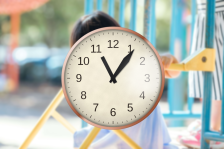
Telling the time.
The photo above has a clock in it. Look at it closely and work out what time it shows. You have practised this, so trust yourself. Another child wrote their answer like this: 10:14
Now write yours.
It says 11:06
